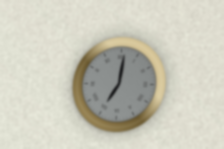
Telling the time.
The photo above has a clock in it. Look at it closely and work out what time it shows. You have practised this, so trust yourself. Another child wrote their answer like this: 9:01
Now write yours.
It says 7:01
